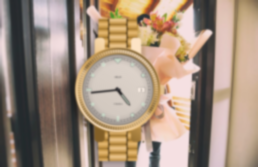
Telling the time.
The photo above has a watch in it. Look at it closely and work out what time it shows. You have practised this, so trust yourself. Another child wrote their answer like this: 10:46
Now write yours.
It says 4:44
